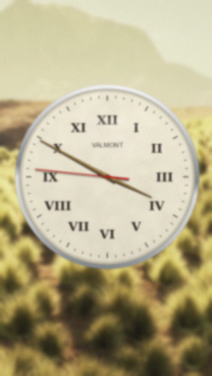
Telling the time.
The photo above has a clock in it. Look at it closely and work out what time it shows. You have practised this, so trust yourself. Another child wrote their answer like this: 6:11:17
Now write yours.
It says 3:49:46
